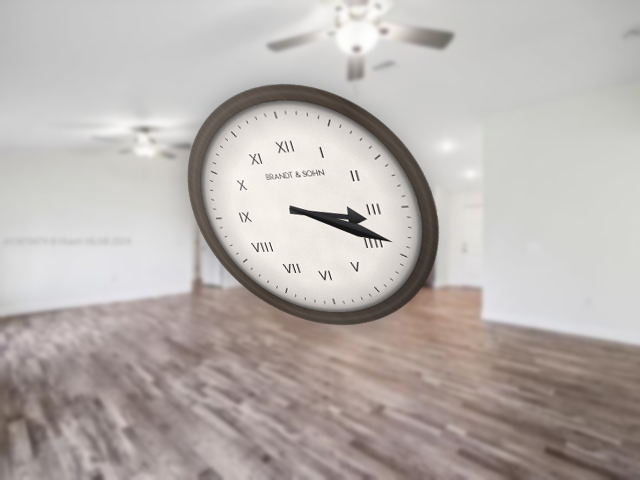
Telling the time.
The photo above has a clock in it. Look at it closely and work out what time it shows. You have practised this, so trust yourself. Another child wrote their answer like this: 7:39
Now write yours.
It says 3:19
